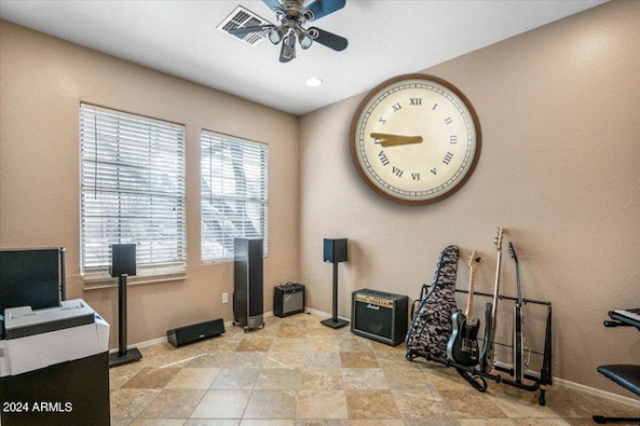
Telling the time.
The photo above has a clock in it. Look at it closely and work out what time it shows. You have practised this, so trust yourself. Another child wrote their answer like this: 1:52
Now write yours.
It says 8:46
